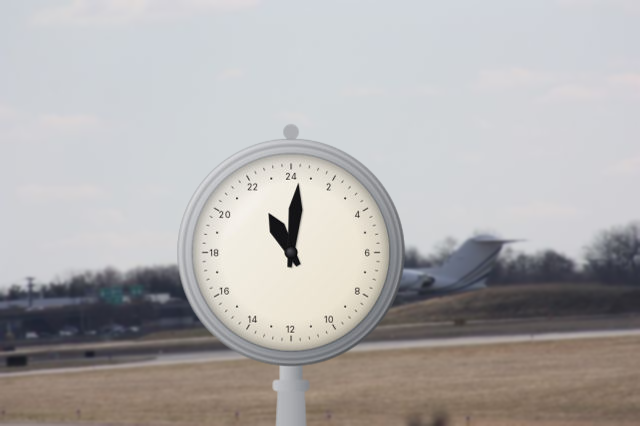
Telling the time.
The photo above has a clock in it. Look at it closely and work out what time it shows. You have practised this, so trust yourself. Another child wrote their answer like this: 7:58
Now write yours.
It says 22:01
